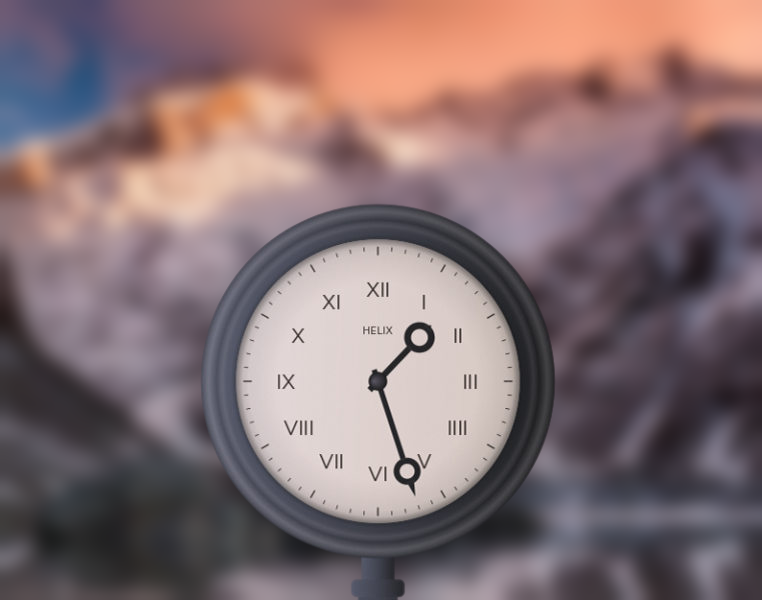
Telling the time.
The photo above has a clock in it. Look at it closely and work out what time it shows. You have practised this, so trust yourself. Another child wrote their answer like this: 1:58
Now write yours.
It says 1:27
